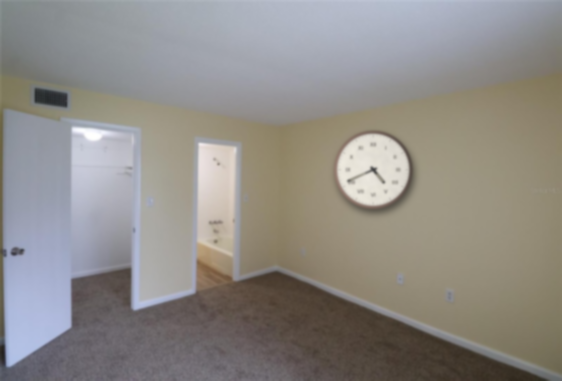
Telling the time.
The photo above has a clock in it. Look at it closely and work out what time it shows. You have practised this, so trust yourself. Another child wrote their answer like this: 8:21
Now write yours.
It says 4:41
